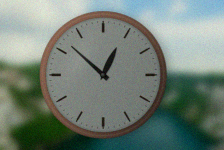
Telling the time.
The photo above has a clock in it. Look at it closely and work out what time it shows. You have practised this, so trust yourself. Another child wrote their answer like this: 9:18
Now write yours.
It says 12:52
